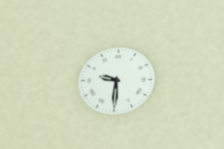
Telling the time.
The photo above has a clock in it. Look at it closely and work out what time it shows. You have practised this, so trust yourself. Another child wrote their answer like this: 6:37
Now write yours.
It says 9:30
